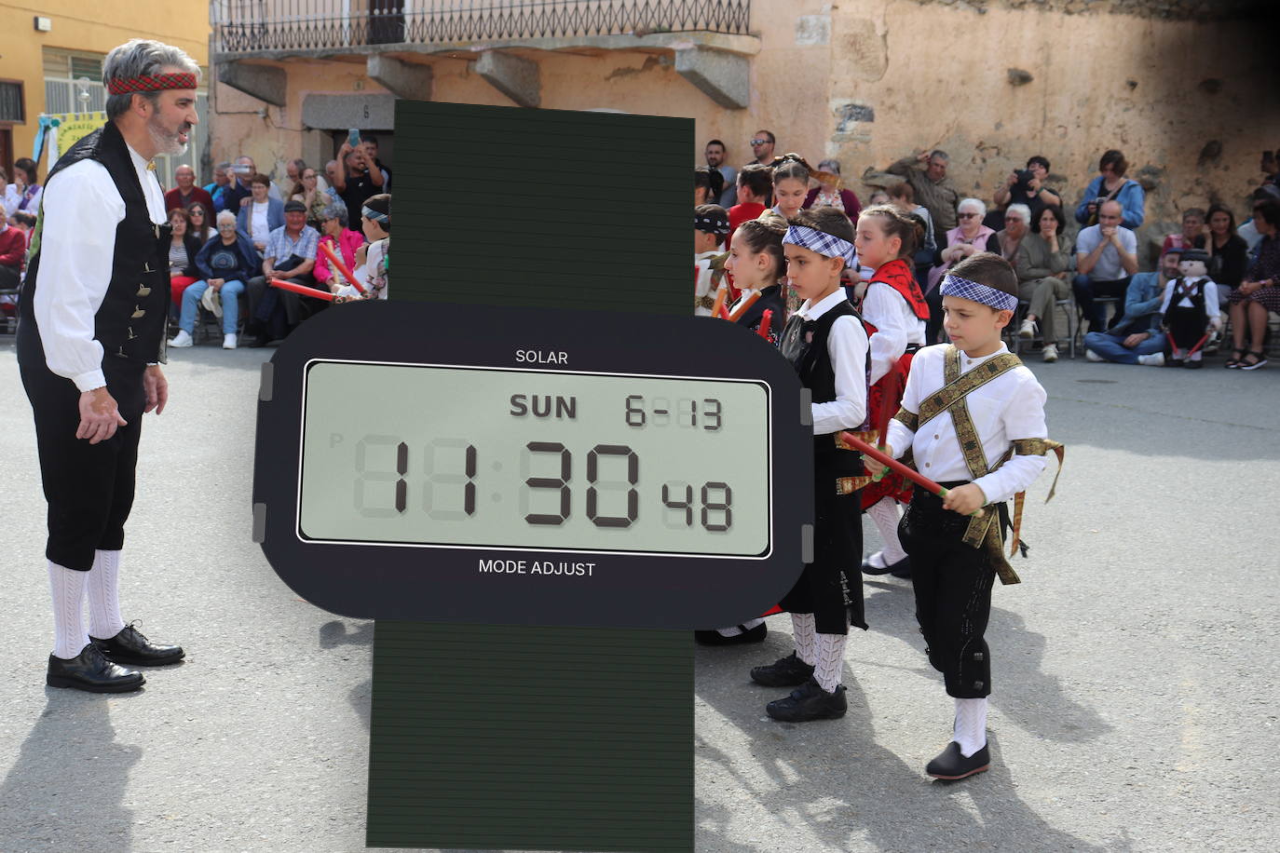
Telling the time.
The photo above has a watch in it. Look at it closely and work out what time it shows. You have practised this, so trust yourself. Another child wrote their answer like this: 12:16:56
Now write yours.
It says 11:30:48
